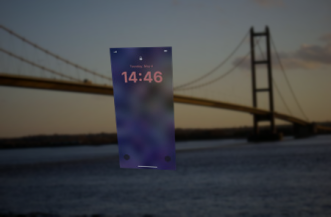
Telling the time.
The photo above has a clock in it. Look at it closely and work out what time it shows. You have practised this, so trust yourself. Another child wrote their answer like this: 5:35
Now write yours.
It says 14:46
